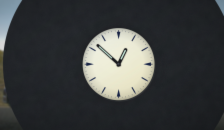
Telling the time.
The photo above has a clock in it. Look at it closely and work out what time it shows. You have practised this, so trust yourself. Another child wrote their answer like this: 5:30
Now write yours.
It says 12:52
